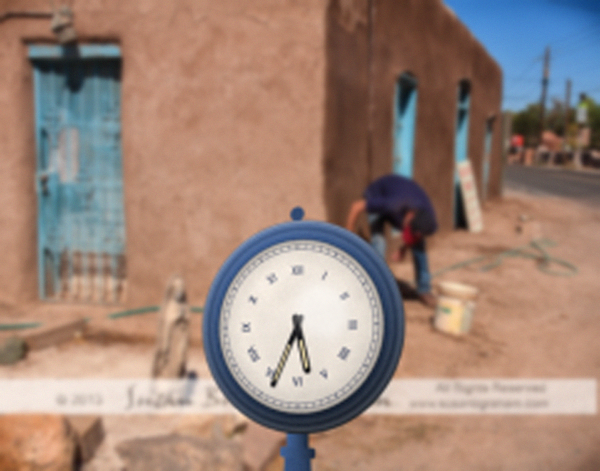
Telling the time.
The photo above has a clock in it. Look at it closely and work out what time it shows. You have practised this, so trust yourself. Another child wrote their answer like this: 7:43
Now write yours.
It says 5:34
